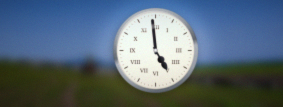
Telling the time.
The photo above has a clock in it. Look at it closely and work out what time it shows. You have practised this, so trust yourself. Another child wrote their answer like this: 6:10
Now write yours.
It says 4:59
